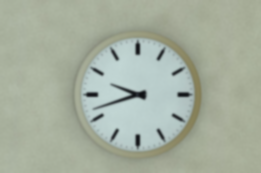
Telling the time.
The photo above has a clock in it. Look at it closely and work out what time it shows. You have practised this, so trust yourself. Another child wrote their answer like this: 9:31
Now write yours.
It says 9:42
